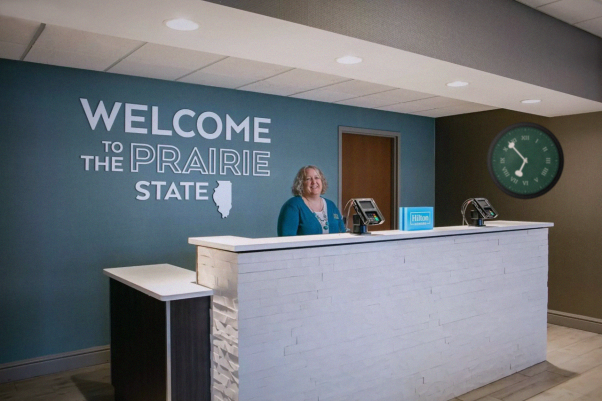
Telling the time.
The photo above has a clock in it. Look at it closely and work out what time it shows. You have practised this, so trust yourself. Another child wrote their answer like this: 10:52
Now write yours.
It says 6:53
